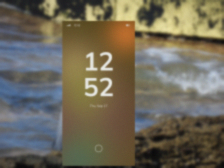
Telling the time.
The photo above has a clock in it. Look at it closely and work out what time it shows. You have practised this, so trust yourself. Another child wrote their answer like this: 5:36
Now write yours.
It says 12:52
